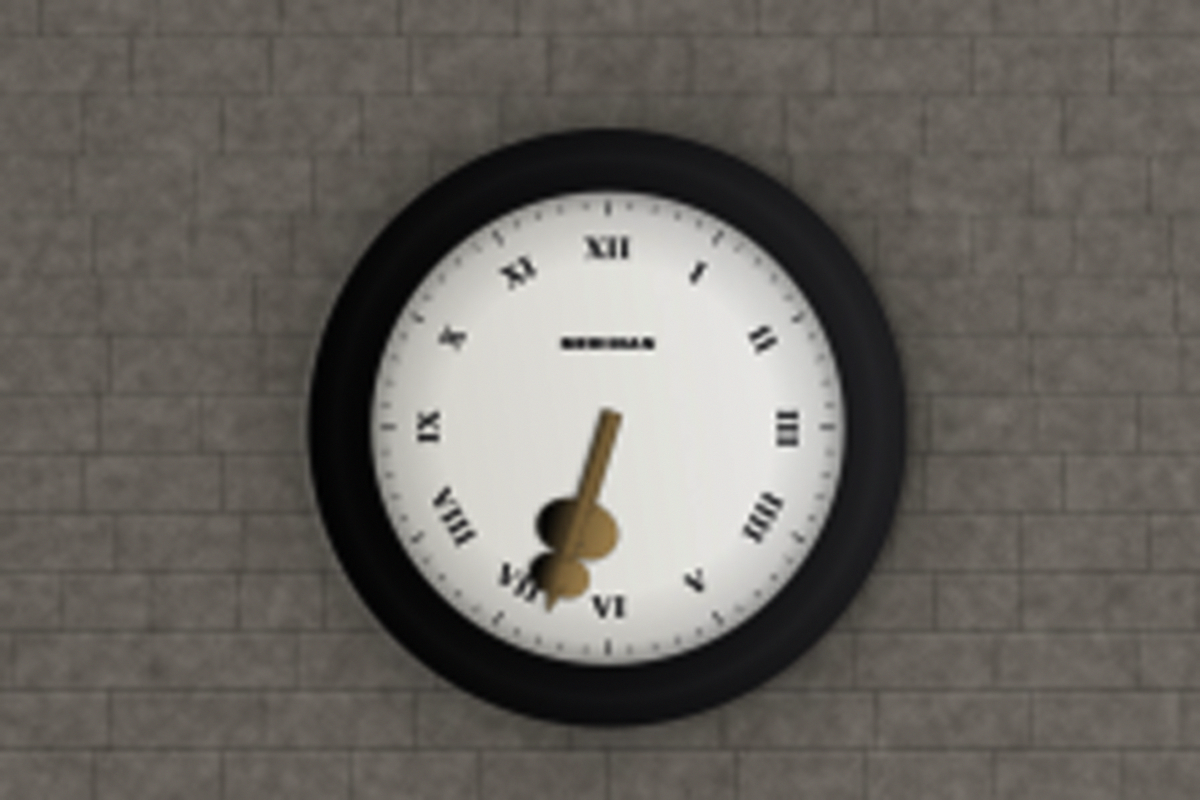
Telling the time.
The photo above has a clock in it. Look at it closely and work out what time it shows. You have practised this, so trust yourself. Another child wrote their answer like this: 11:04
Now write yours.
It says 6:33
